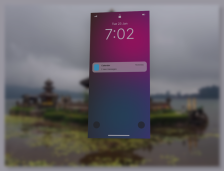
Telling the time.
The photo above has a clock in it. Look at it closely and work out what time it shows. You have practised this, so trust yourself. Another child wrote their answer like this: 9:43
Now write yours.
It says 7:02
